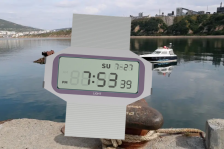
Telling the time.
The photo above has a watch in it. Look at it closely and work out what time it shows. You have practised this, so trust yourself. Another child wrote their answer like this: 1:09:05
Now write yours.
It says 7:53:39
